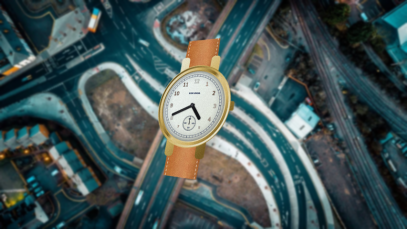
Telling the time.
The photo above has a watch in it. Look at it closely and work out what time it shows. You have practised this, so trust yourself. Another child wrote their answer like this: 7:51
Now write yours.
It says 4:41
